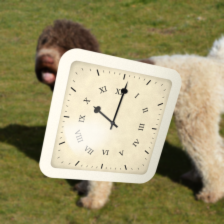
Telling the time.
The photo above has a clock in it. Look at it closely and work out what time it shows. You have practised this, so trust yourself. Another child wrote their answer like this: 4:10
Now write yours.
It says 10:01
